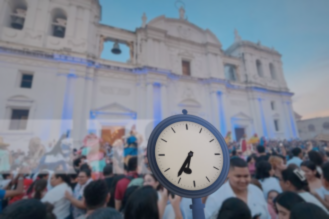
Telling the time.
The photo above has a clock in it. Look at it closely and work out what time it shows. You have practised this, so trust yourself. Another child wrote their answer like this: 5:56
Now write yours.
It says 6:36
